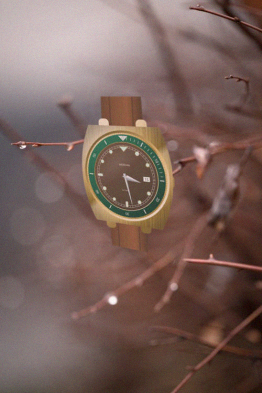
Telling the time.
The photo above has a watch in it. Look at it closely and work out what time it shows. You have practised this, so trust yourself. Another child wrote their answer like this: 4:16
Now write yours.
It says 3:28
